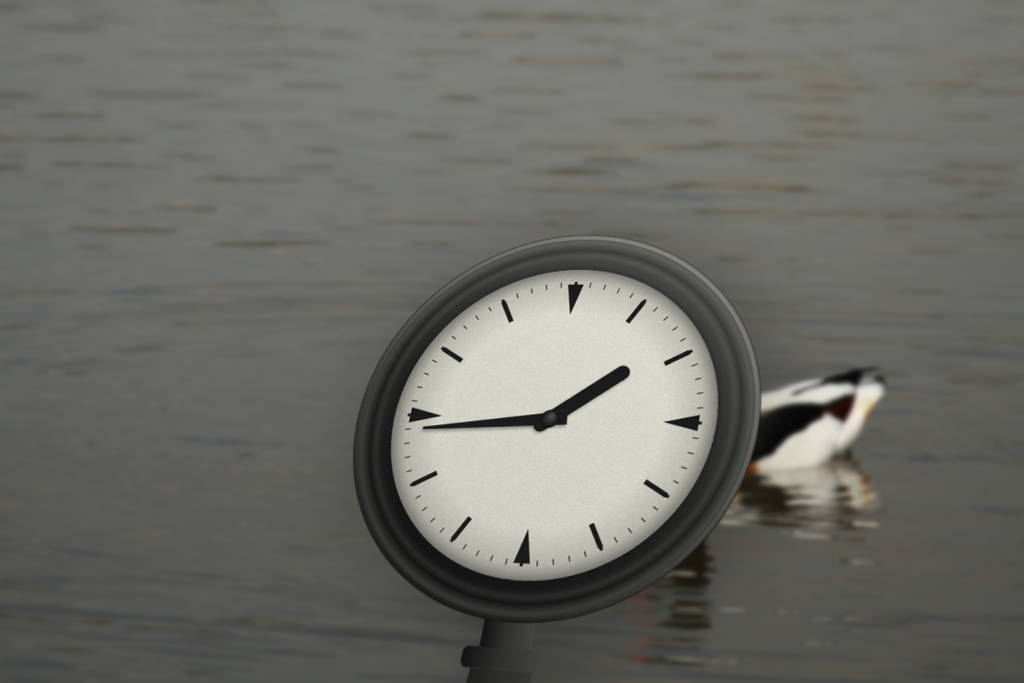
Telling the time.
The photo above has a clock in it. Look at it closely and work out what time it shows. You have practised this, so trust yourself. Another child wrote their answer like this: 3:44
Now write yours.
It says 1:44
